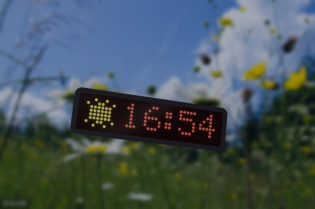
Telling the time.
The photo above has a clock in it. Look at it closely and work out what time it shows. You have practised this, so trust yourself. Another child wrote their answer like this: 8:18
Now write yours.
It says 16:54
